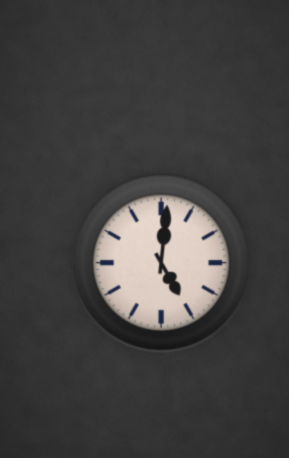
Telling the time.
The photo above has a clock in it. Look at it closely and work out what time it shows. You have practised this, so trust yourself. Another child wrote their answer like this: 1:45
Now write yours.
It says 5:01
